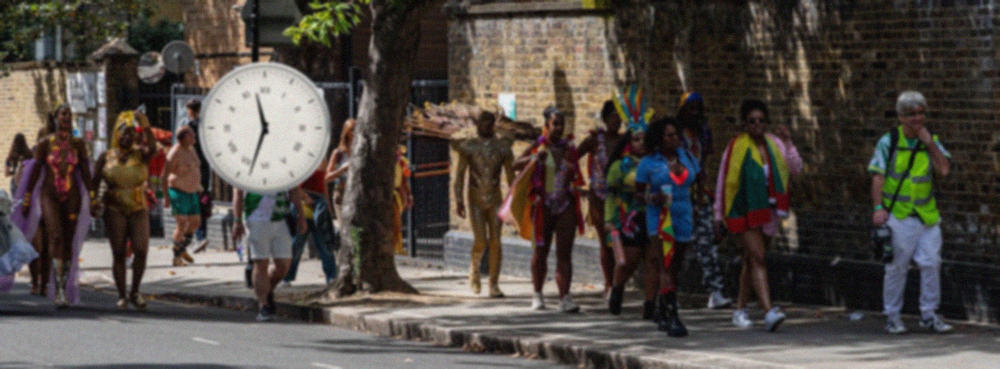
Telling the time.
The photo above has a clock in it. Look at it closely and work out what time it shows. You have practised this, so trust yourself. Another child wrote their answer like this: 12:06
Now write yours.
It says 11:33
